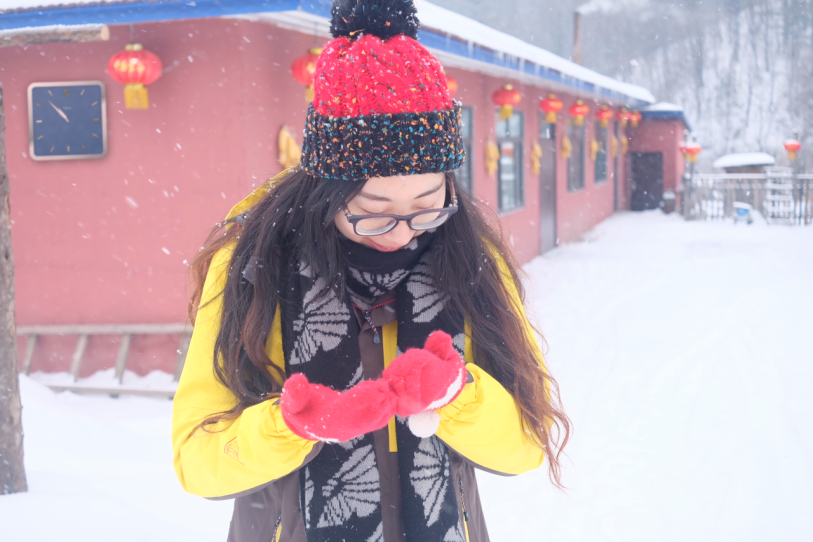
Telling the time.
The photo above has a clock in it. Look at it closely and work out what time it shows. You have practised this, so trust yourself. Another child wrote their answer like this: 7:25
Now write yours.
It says 10:53
